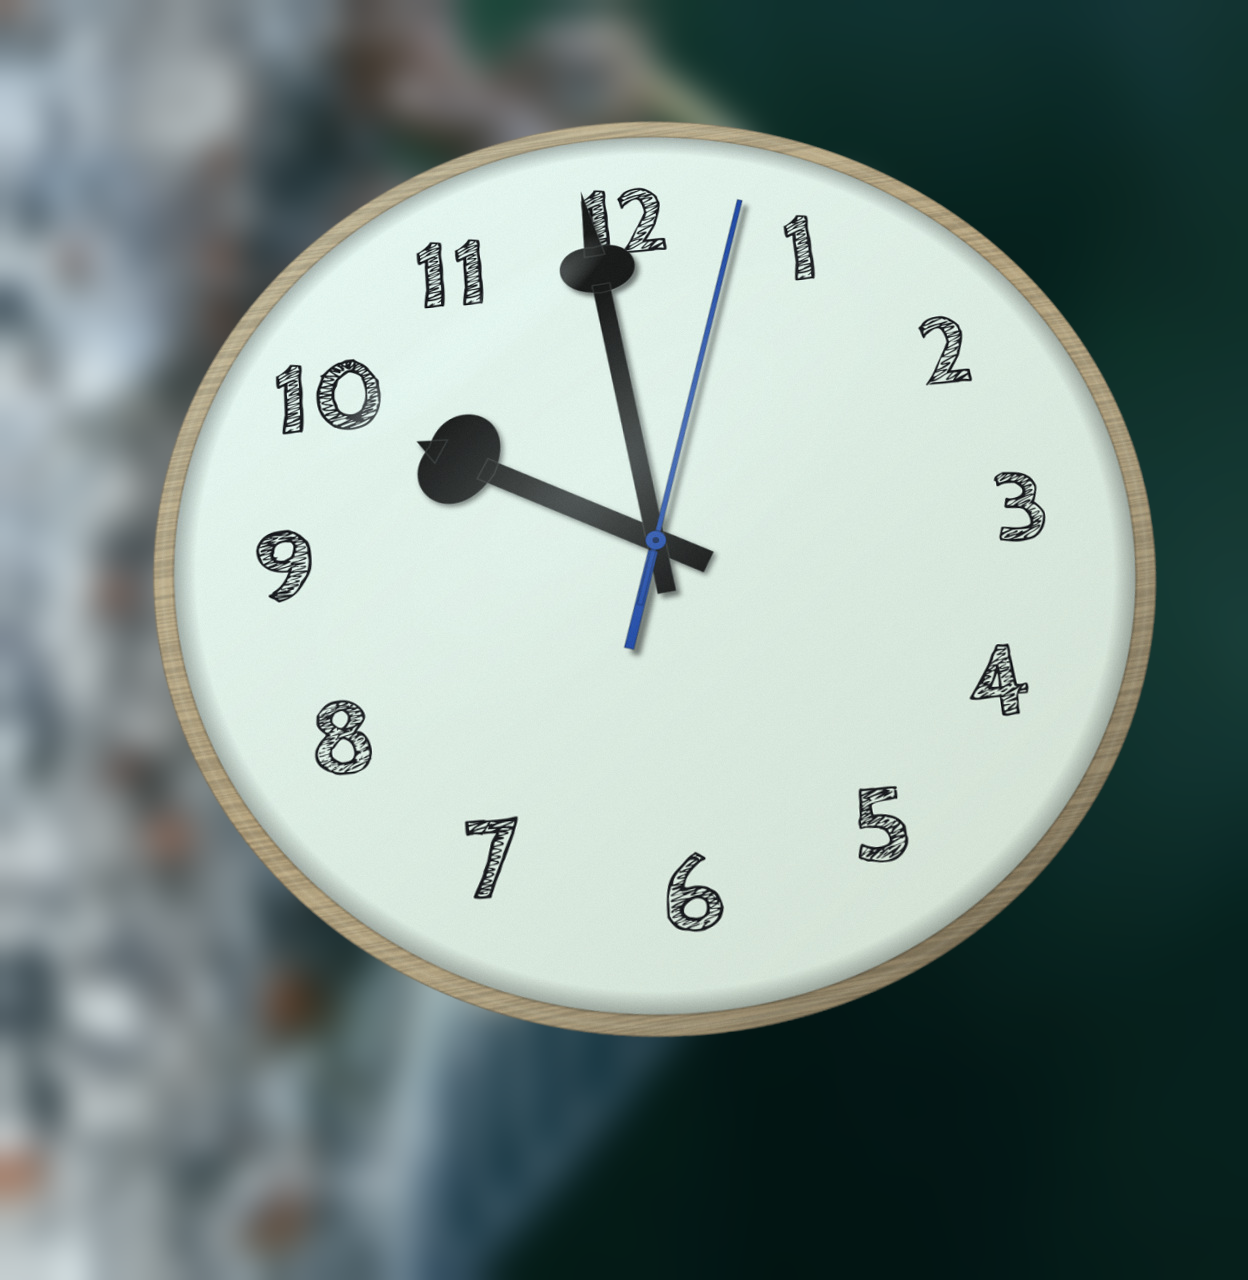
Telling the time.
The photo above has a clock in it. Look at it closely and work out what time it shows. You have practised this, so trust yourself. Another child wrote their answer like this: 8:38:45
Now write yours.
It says 9:59:03
